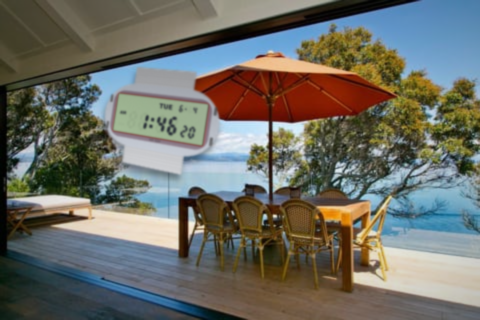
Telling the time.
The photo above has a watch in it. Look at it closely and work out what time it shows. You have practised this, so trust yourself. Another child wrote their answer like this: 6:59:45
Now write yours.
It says 1:46:20
